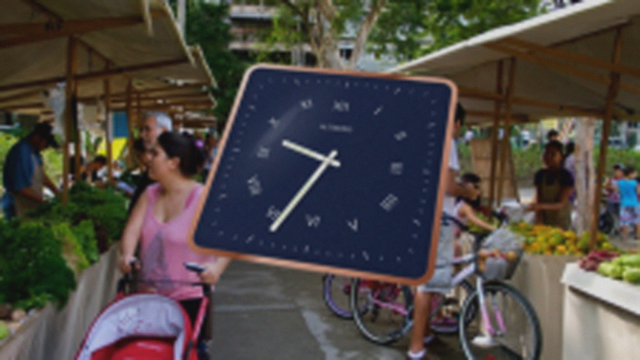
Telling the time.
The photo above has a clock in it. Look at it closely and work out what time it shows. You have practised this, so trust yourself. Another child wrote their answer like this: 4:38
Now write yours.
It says 9:34
